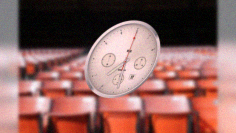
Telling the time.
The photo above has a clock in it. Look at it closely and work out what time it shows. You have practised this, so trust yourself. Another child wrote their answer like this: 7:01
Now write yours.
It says 7:29
